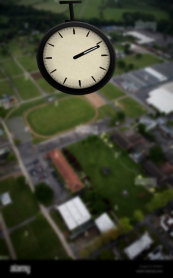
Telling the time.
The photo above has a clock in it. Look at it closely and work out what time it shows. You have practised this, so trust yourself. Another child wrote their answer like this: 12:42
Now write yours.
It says 2:11
